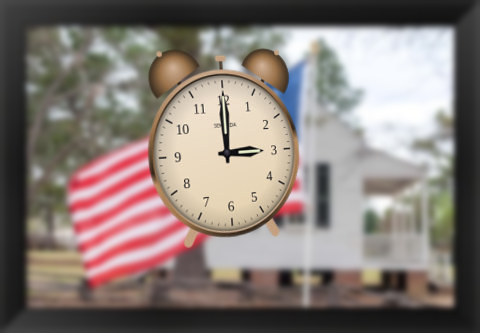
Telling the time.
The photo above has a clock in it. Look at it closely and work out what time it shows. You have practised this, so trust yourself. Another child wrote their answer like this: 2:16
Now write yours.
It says 3:00
